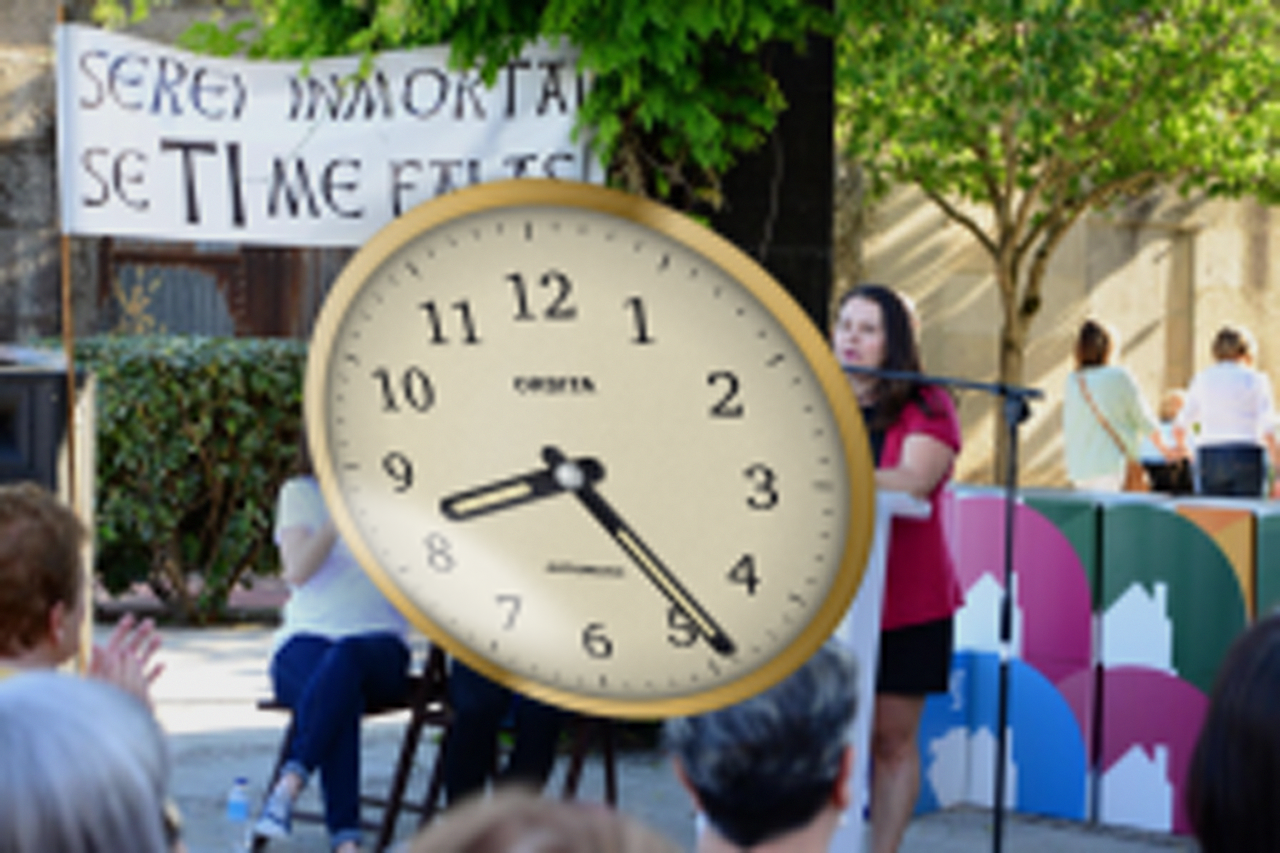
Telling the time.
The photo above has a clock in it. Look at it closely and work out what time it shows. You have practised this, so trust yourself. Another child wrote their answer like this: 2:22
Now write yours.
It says 8:24
